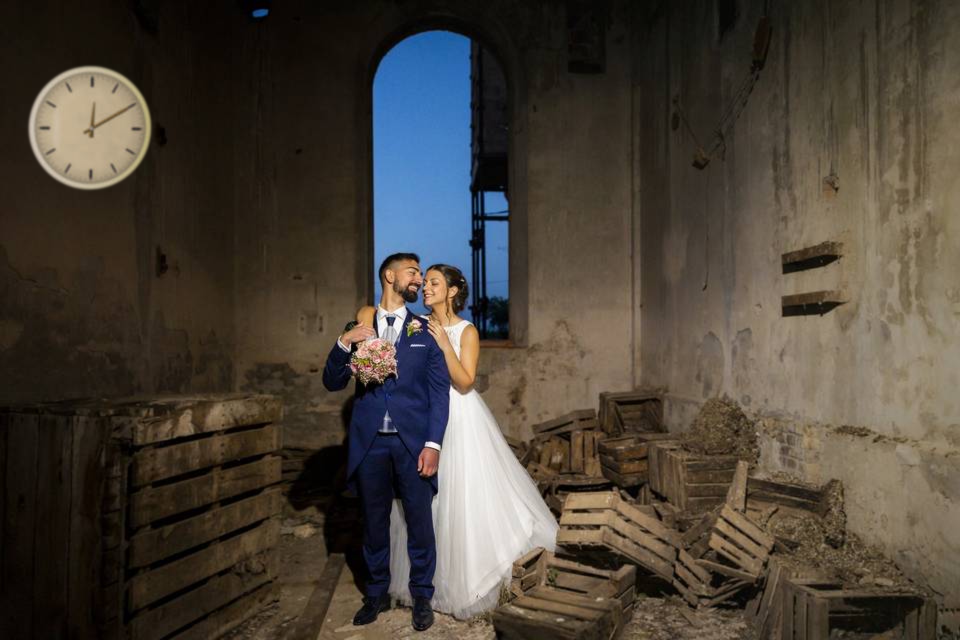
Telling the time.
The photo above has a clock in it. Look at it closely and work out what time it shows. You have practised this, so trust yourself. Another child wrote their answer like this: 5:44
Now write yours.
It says 12:10
